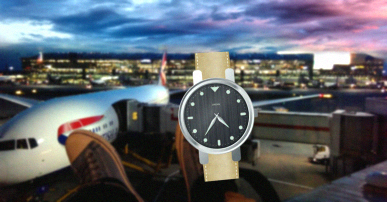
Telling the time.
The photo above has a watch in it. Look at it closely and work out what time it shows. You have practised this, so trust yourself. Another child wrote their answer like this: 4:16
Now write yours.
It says 4:36
